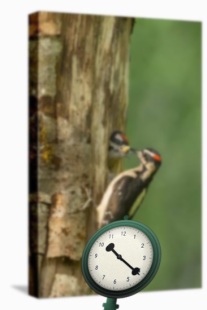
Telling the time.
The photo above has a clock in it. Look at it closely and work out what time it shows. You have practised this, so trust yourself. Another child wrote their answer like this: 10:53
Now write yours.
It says 10:21
